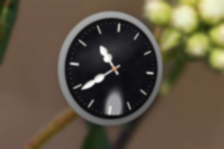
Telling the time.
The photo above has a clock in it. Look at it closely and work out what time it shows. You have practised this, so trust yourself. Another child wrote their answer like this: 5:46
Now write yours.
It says 10:39
